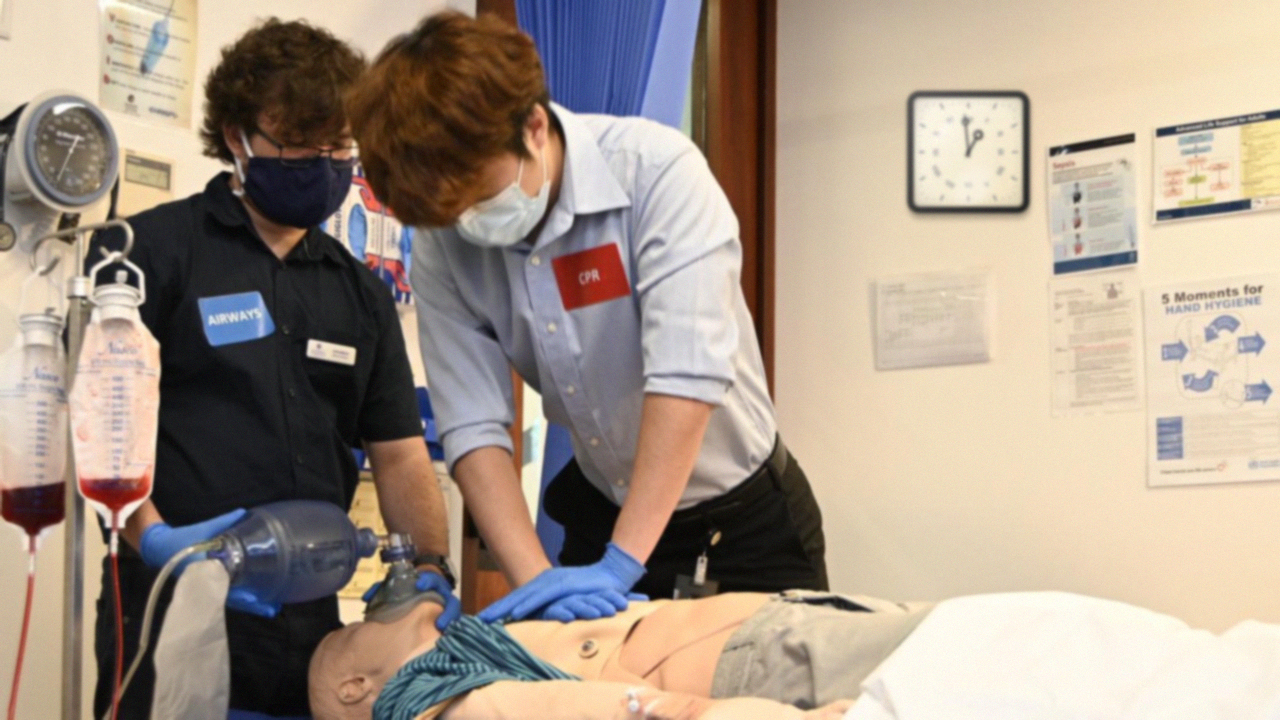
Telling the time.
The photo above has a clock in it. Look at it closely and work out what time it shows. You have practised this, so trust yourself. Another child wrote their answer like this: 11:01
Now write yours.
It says 12:59
